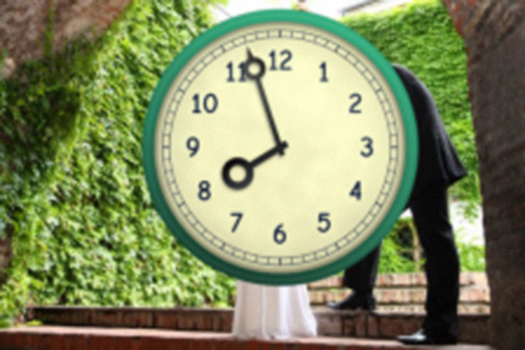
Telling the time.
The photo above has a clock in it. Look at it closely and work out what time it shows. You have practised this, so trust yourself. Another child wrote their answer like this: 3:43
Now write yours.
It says 7:57
